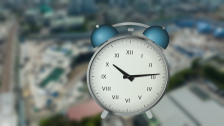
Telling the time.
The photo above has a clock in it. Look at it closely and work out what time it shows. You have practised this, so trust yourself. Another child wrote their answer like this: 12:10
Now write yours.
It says 10:14
